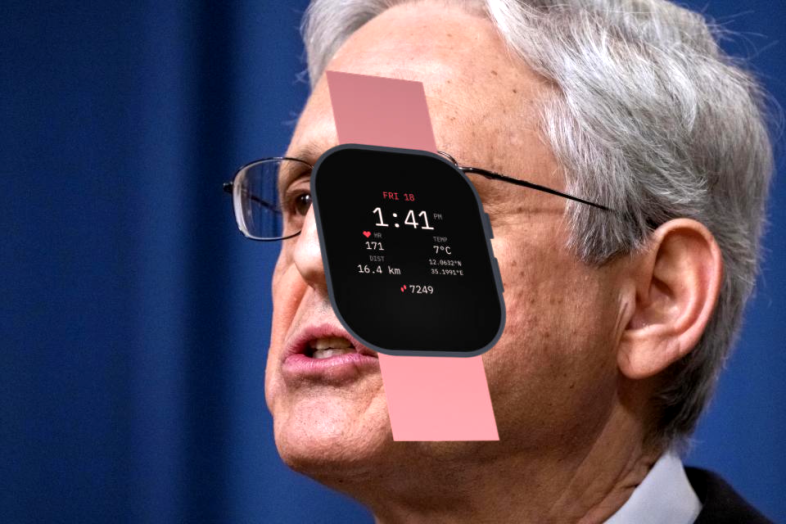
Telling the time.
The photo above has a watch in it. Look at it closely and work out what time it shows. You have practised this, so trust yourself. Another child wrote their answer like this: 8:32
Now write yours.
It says 1:41
